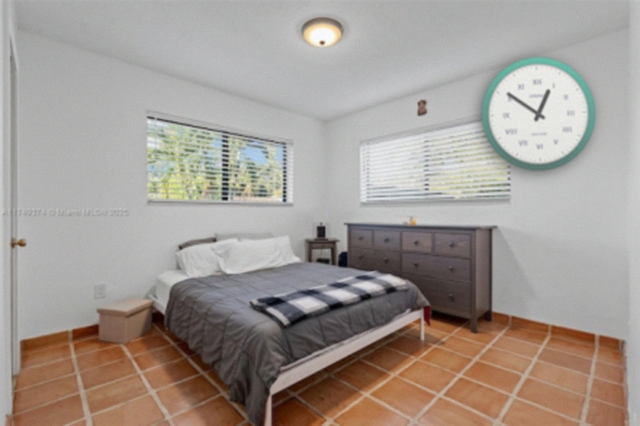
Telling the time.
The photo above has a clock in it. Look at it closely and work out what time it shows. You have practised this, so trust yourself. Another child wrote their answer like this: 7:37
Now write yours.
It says 12:51
